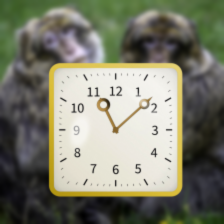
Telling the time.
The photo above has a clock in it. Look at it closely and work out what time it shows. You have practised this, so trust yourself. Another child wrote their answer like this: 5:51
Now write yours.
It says 11:08
